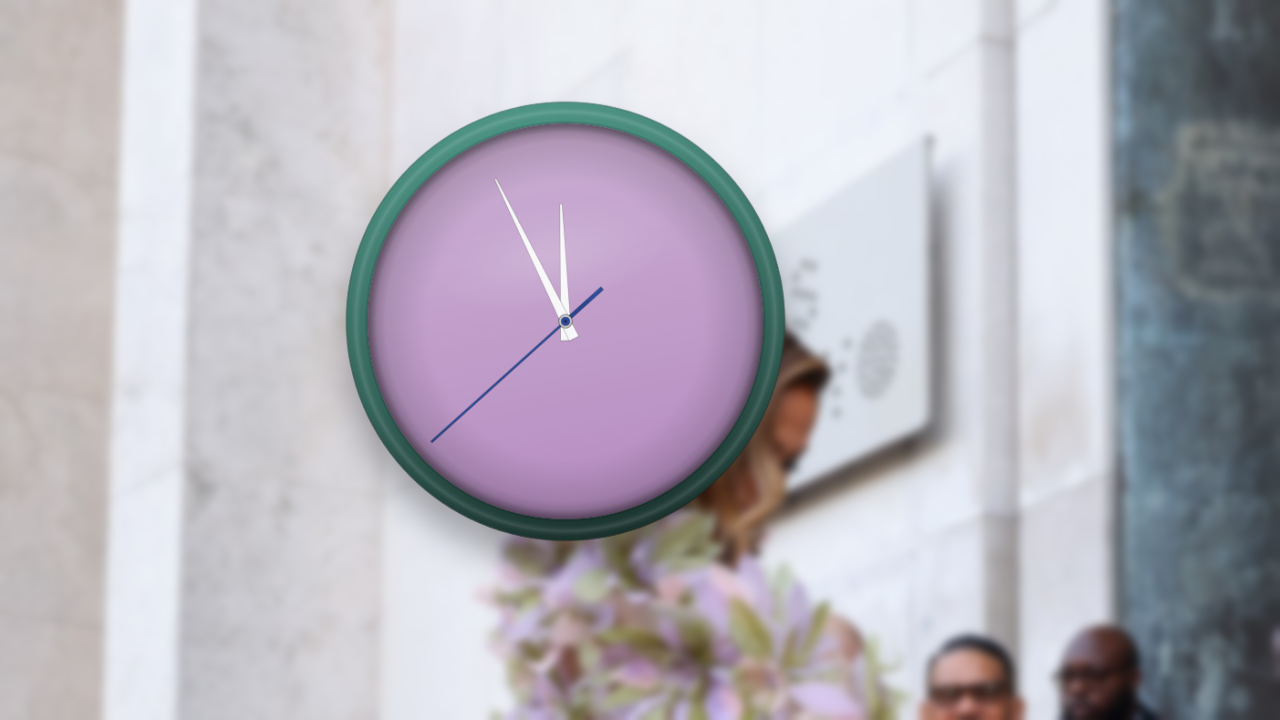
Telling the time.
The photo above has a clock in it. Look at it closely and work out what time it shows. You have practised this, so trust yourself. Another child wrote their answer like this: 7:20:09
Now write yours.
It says 11:55:38
